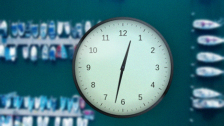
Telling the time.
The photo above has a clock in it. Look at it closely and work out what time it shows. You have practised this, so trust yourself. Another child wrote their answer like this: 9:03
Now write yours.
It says 12:32
